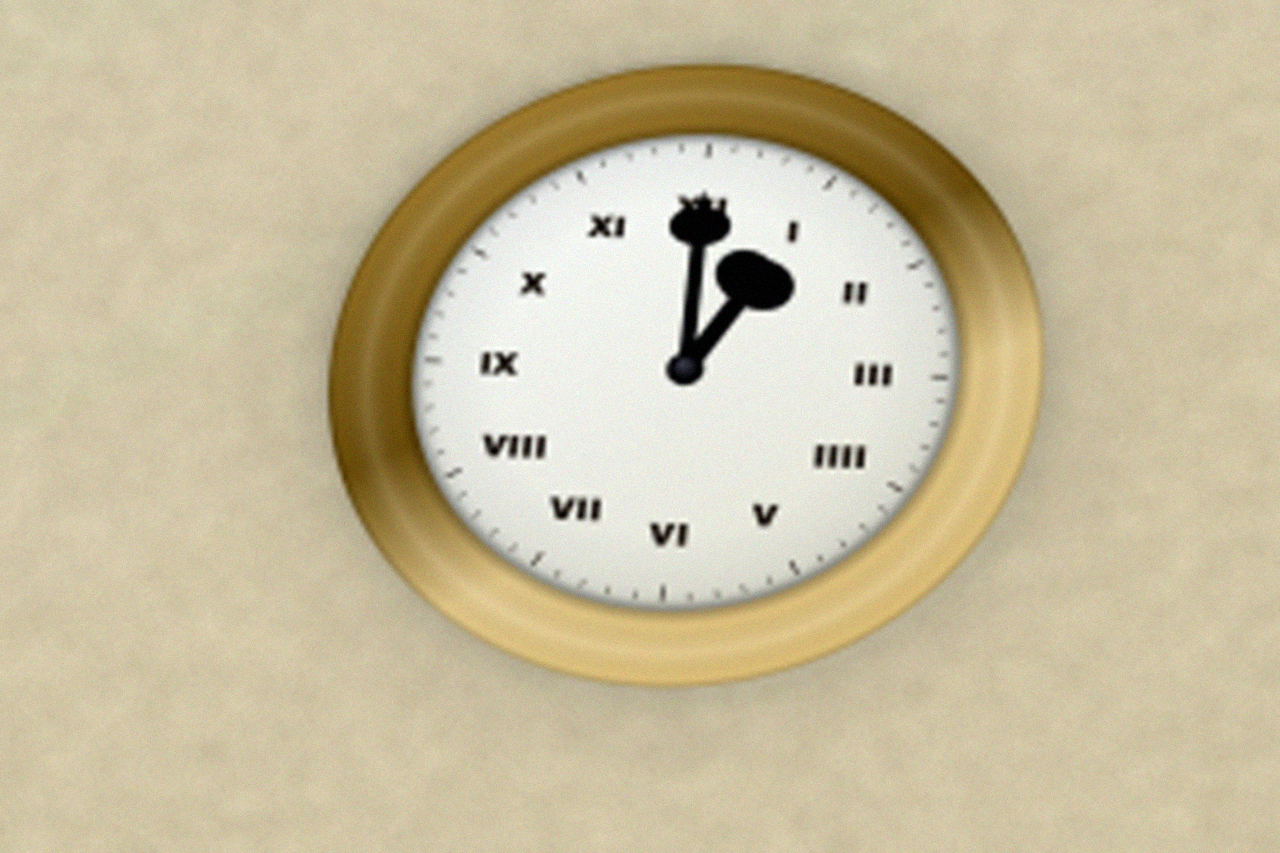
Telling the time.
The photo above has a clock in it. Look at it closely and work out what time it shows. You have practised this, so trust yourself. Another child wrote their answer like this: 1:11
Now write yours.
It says 1:00
